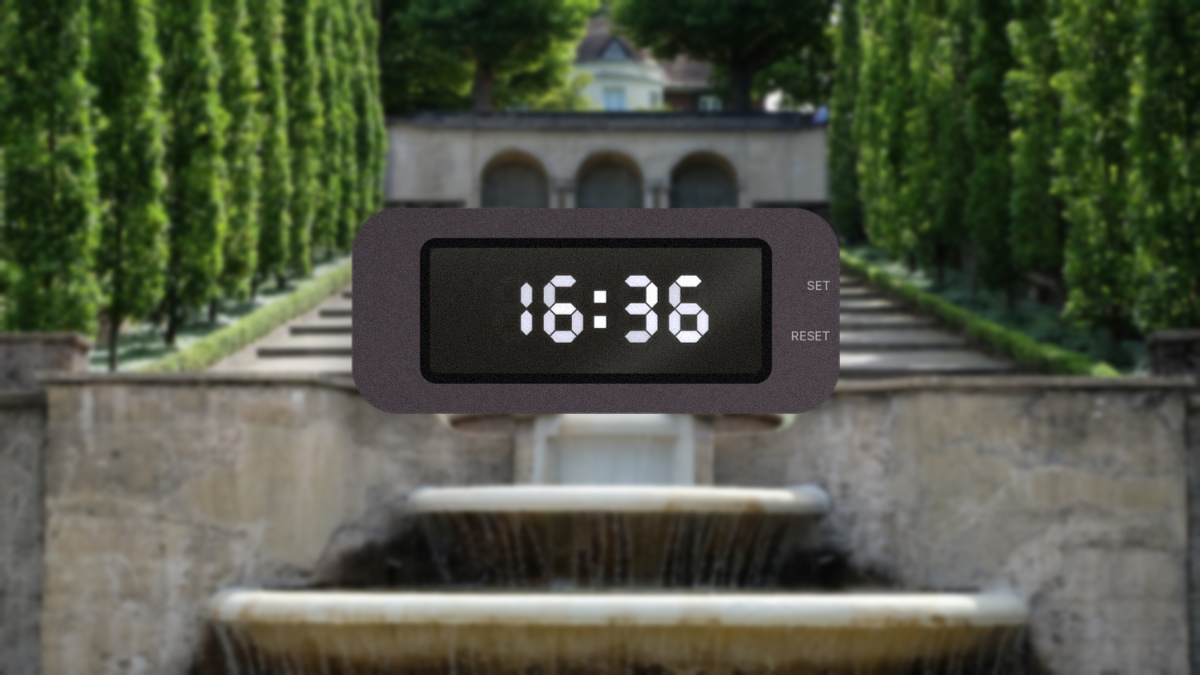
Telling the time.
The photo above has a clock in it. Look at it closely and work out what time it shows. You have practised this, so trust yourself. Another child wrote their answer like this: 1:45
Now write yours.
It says 16:36
